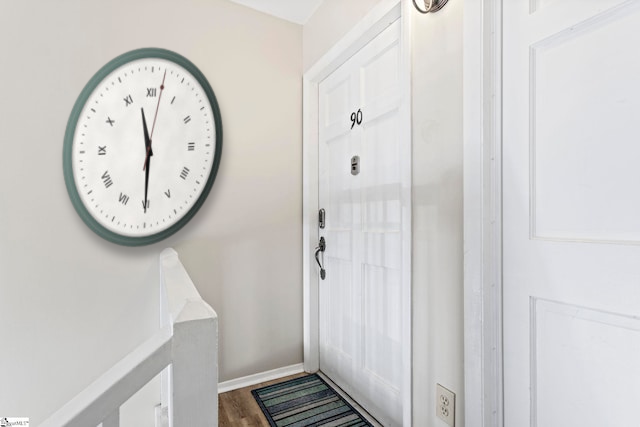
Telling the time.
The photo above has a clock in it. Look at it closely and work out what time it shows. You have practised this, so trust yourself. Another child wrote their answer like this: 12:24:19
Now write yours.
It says 11:30:02
